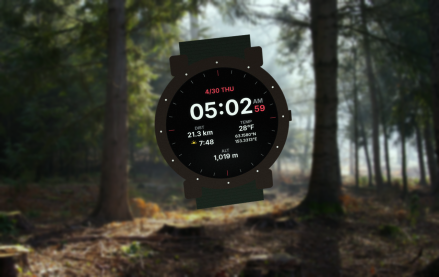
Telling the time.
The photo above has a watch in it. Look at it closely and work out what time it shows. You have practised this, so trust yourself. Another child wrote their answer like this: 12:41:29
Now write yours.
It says 5:02:59
